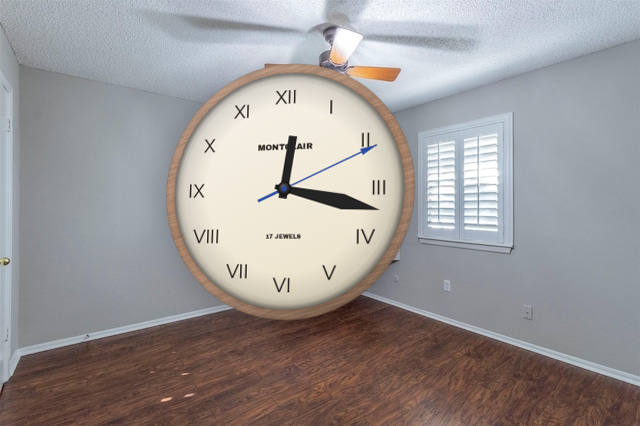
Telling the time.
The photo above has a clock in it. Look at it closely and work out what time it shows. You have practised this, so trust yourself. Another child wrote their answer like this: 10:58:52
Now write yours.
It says 12:17:11
